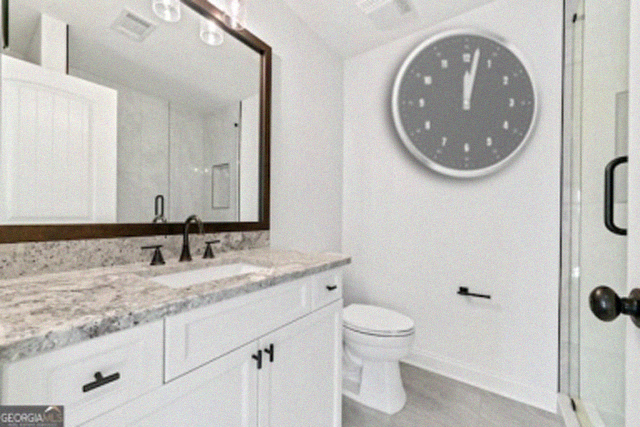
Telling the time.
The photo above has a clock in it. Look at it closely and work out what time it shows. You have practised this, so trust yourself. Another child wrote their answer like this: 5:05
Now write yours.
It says 12:02
